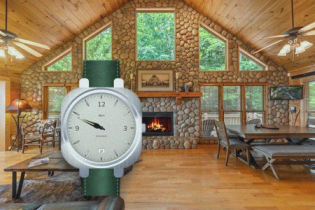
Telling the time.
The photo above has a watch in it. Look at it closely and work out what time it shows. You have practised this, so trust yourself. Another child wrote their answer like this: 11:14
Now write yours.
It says 9:49
